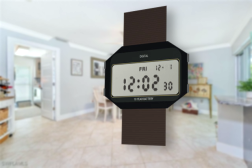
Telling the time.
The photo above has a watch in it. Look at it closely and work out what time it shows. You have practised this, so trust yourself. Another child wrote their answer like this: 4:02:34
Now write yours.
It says 12:02:30
